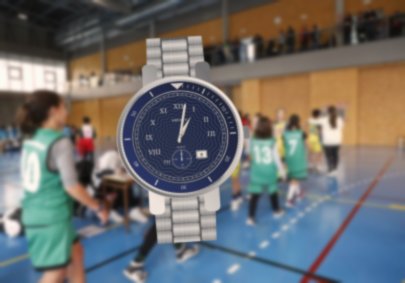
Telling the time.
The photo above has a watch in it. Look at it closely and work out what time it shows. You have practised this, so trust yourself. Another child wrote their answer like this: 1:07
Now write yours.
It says 1:02
